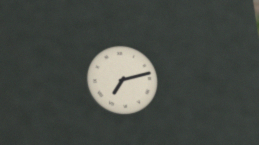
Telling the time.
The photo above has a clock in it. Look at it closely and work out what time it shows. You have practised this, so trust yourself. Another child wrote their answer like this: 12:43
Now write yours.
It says 7:13
